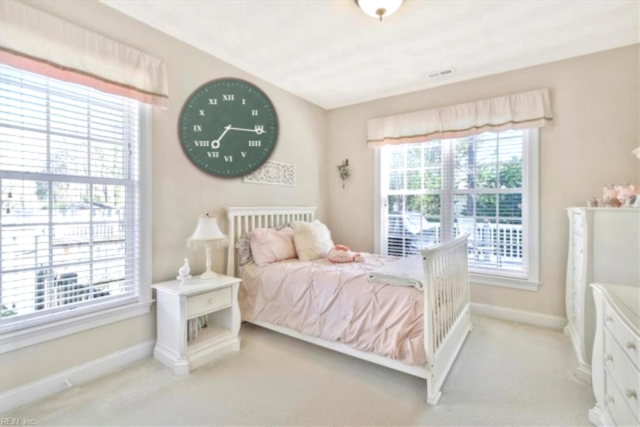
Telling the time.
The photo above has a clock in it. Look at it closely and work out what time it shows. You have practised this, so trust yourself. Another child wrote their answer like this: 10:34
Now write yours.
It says 7:16
